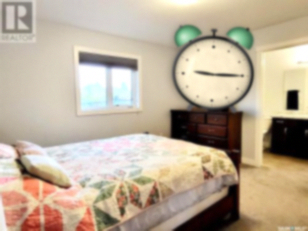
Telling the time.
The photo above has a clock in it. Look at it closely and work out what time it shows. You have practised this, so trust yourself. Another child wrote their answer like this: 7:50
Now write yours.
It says 9:15
